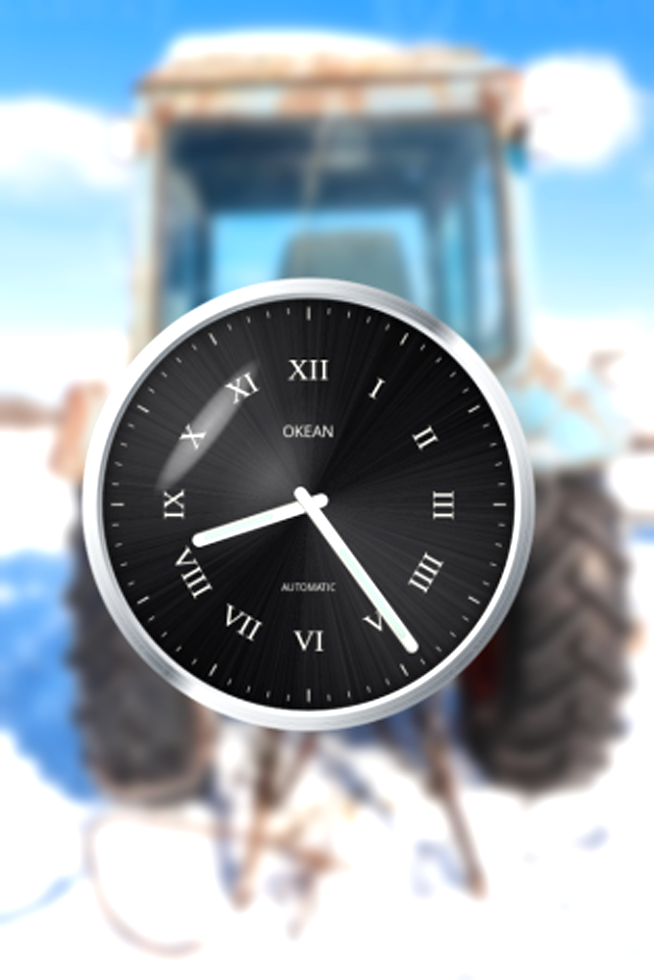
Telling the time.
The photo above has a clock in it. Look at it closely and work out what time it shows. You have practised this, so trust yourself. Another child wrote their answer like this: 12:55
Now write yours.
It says 8:24
